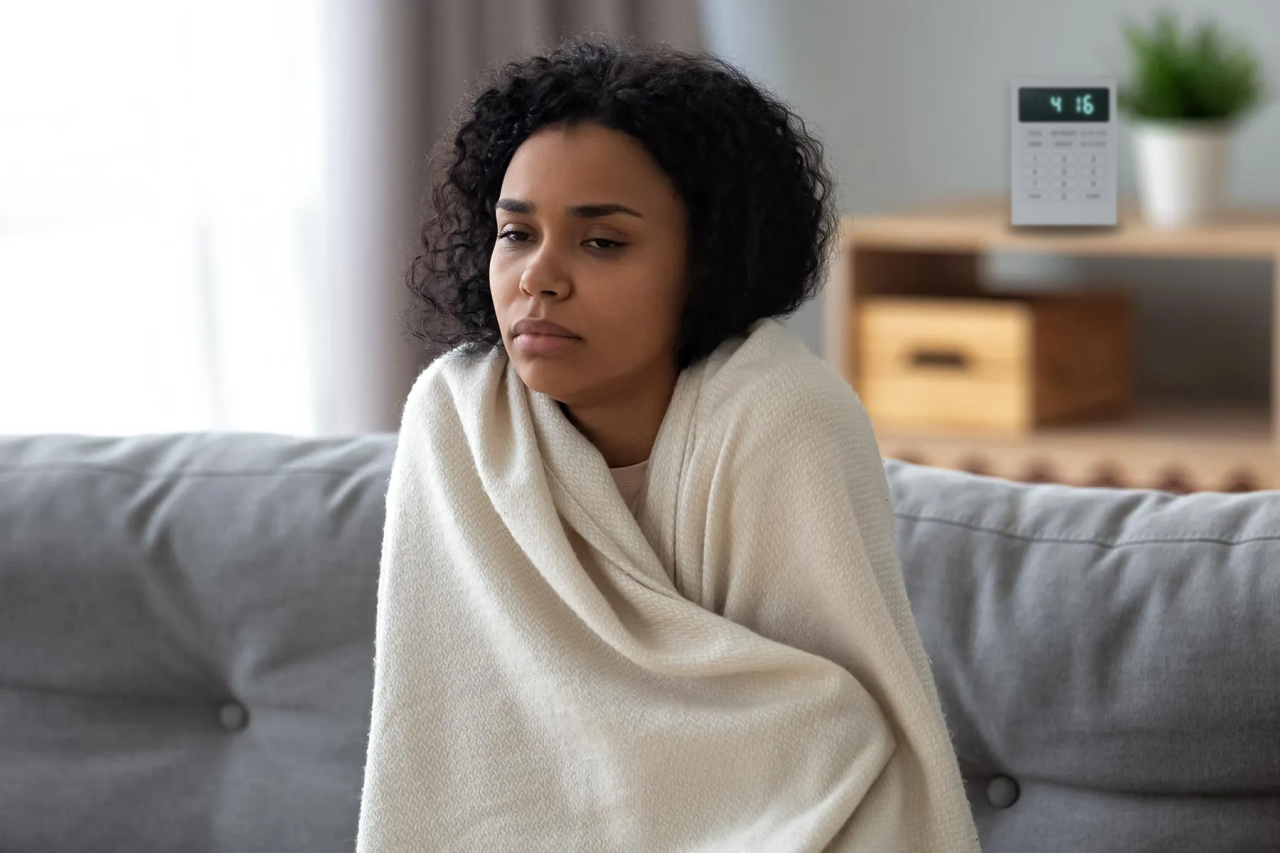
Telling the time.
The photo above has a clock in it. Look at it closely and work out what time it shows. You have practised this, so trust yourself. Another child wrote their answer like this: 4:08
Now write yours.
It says 4:16
